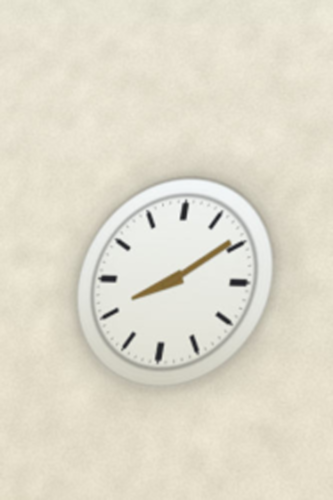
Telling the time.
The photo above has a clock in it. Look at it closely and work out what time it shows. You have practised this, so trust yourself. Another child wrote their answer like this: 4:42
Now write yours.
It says 8:09
